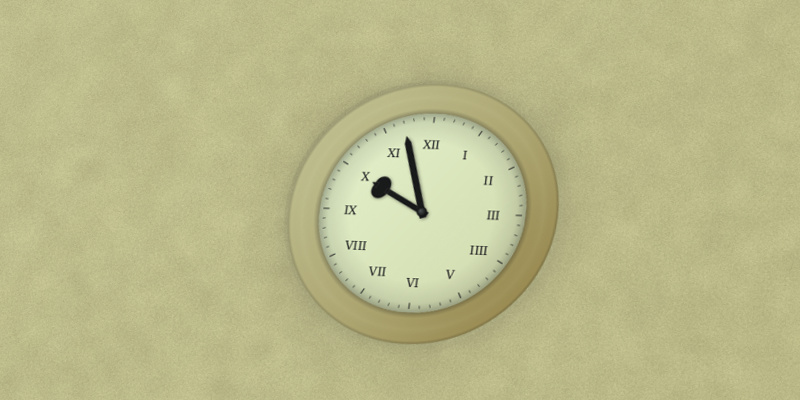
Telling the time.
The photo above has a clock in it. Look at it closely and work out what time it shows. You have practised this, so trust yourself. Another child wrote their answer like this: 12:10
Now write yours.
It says 9:57
